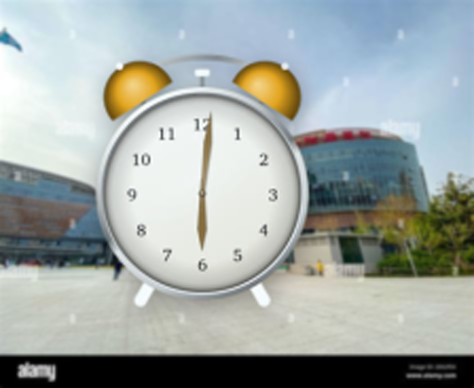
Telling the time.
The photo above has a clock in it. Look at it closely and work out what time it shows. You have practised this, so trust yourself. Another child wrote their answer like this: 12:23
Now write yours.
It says 6:01
